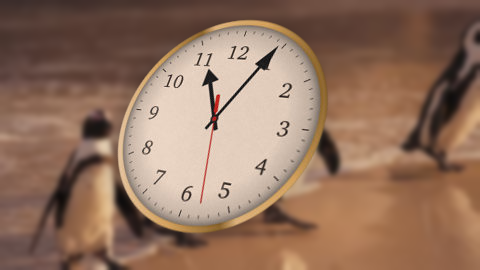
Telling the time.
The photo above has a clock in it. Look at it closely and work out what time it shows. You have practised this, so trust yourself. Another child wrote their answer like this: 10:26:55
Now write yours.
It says 11:04:28
